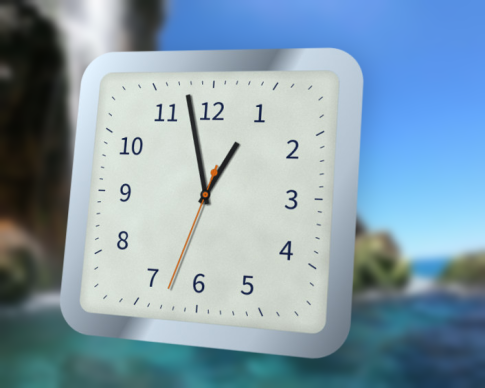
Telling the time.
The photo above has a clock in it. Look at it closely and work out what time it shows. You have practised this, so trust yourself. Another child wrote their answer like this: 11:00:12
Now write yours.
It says 12:57:33
